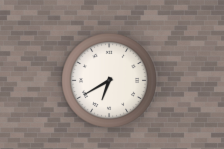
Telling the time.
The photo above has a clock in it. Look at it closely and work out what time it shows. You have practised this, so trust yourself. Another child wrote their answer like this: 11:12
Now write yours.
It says 6:40
